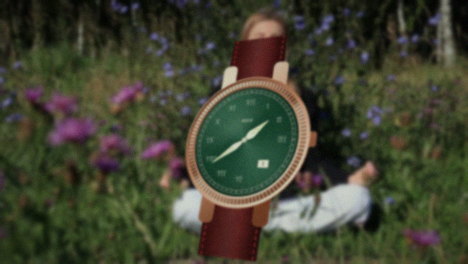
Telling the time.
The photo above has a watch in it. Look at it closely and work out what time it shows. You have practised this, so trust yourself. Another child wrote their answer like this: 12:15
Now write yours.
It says 1:39
